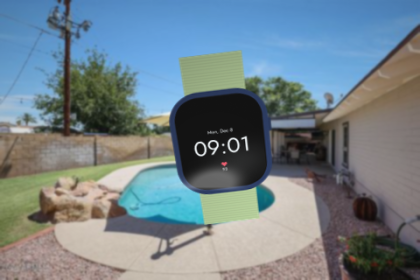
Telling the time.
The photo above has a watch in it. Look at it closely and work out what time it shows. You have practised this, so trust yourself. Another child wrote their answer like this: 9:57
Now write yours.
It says 9:01
